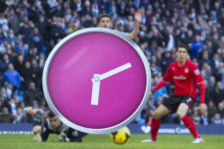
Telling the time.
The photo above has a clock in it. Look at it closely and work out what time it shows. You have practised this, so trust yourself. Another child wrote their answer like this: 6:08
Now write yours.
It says 6:11
